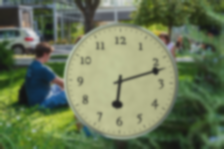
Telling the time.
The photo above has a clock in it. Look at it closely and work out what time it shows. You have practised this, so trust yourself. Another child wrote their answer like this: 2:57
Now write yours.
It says 6:12
